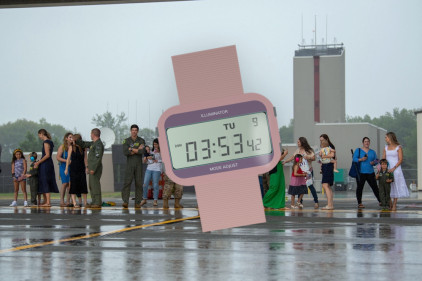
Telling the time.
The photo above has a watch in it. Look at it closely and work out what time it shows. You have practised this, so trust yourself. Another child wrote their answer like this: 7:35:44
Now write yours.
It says 3:53:42
